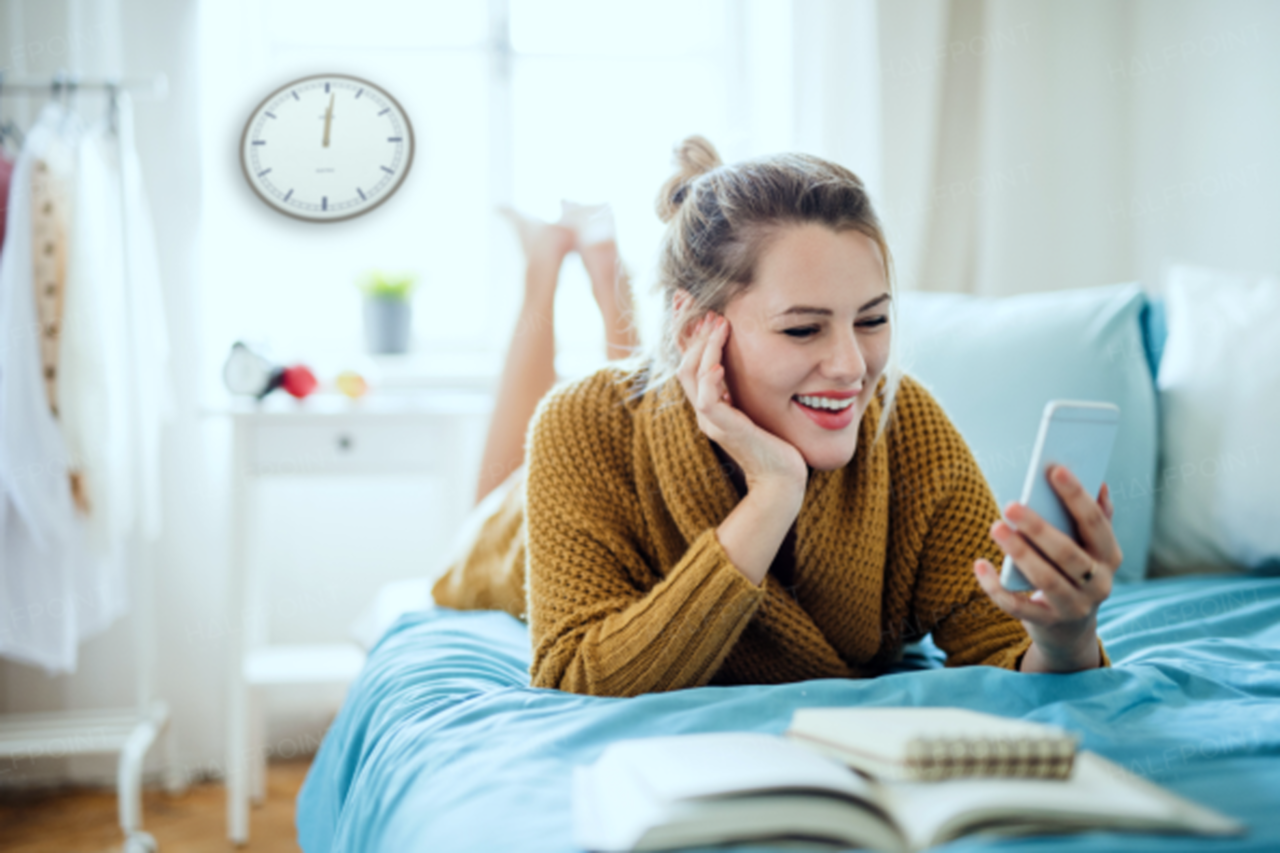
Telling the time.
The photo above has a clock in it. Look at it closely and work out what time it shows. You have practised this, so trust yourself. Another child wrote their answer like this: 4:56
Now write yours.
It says 12:01
